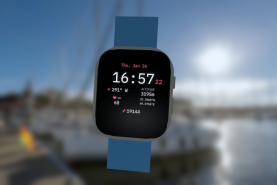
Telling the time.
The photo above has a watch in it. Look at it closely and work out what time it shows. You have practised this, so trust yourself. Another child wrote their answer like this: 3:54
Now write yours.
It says 16:57
